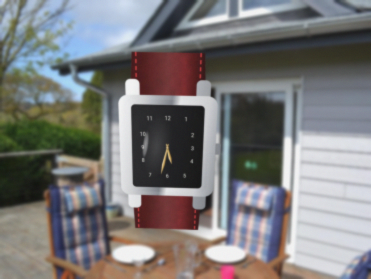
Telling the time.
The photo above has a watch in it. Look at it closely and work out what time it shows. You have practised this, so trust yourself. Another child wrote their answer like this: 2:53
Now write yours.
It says 5:32
